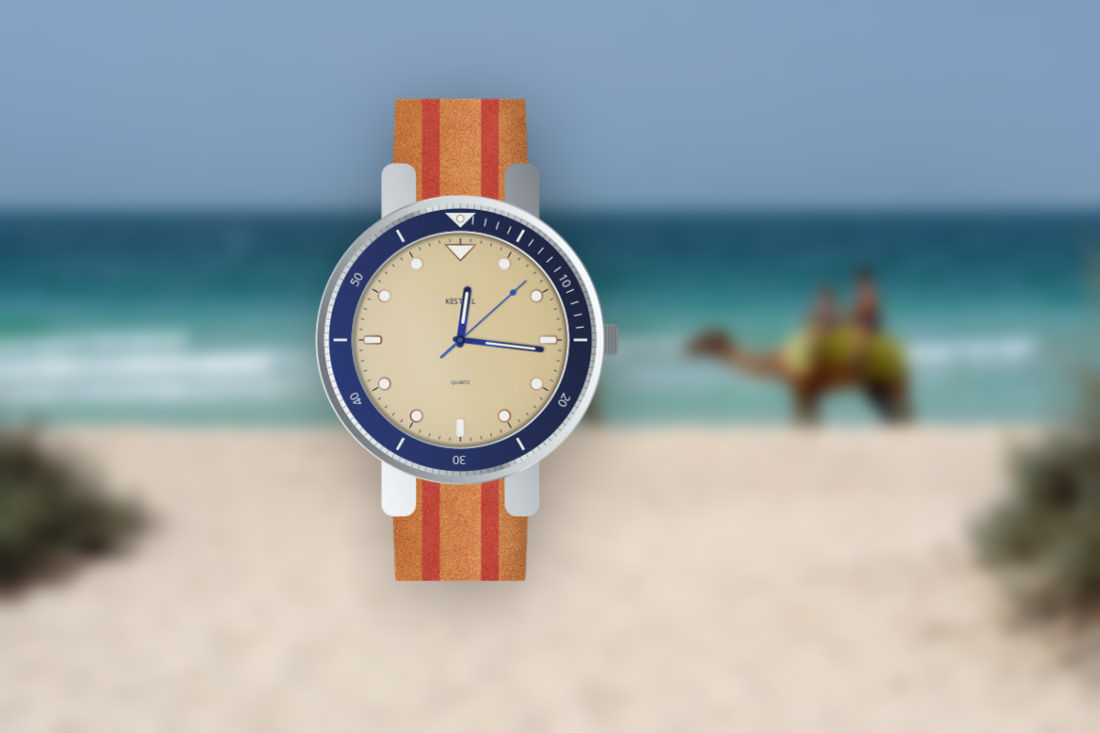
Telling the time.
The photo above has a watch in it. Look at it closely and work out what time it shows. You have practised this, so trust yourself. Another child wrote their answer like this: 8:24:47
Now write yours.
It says 12:16:08
